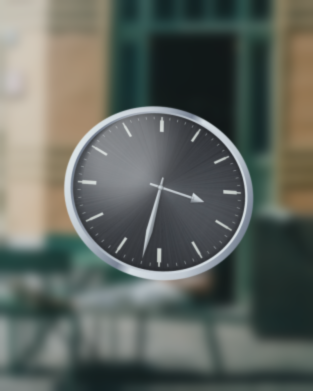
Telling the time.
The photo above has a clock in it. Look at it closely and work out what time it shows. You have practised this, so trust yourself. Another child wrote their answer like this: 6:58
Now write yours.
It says 3:32
